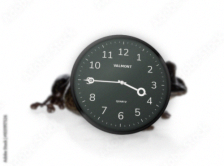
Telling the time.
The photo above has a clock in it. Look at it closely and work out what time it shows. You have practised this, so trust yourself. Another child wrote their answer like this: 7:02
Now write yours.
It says 3:45
